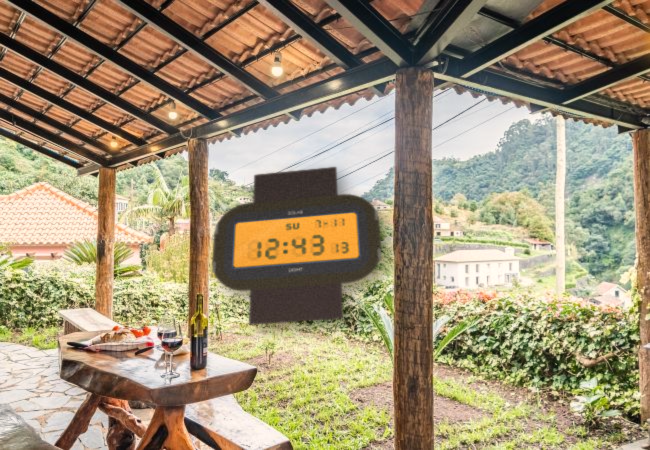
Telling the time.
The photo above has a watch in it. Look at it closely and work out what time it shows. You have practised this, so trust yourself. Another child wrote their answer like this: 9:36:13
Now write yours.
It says 12:43:13
